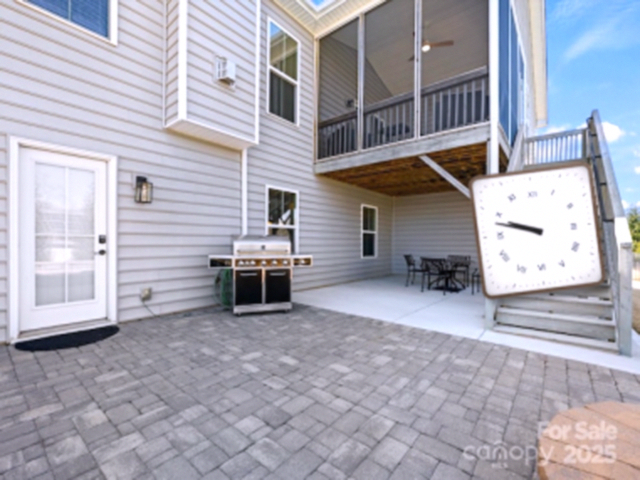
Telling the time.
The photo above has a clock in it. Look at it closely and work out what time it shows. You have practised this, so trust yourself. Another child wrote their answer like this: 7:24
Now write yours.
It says 9:48
